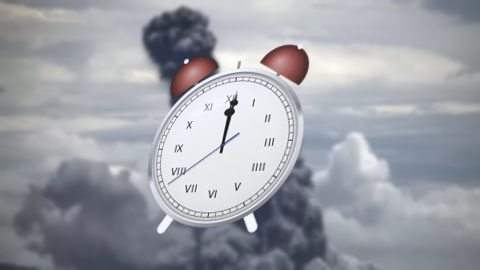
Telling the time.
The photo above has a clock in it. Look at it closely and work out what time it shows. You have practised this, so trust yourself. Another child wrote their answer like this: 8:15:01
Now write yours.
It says 12:00:39
